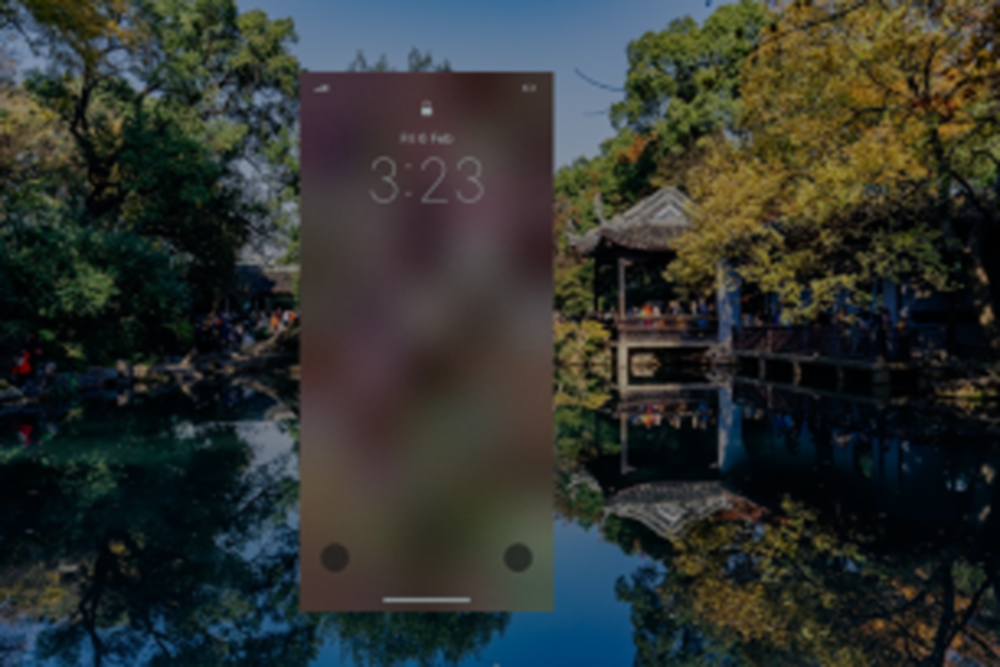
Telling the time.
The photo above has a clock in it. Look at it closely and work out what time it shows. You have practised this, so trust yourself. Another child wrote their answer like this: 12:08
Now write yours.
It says 3:23
